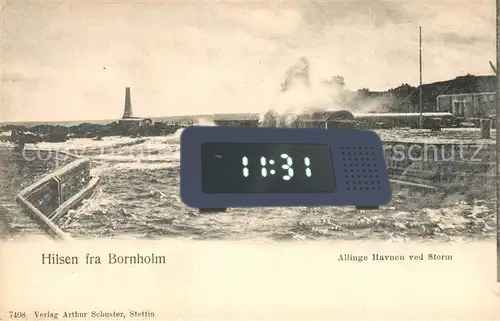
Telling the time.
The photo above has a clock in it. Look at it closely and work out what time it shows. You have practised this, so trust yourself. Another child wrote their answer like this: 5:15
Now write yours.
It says 11:31
